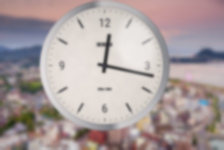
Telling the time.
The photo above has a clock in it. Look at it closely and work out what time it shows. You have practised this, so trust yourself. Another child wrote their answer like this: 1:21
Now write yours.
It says 12:17
